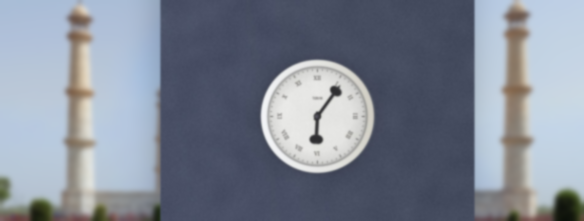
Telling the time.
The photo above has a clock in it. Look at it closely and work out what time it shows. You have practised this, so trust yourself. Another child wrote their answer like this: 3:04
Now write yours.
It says 6:06
